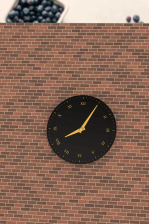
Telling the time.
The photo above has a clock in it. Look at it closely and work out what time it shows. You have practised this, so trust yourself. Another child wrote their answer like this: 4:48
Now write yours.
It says 8:05
